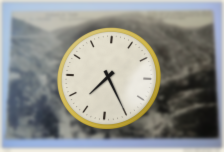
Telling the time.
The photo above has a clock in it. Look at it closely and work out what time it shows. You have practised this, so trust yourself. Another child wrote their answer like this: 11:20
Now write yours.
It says 7:25
